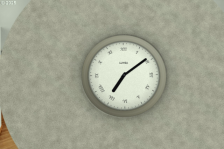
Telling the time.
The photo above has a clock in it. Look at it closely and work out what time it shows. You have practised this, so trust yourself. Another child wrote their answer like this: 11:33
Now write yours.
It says 7:09
